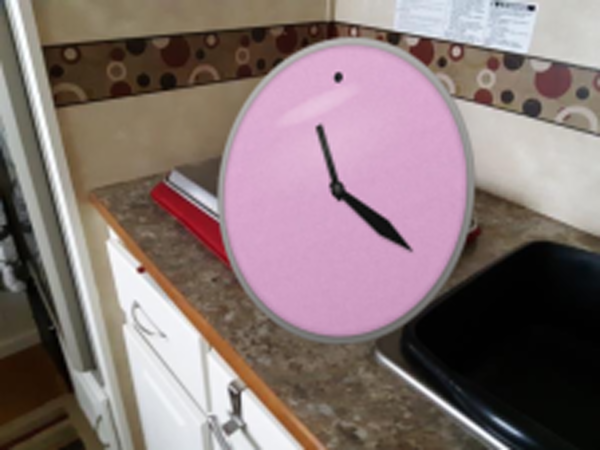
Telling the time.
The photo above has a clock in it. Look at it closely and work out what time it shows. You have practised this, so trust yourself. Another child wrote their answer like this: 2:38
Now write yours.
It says 11:21
